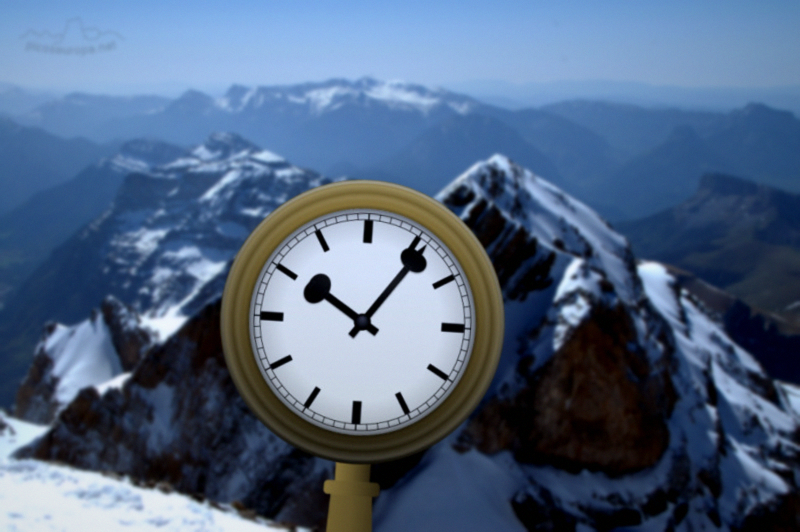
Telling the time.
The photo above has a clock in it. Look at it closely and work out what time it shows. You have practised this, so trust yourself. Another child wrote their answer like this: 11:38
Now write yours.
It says 10:06
